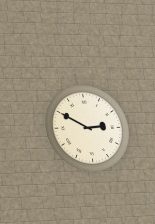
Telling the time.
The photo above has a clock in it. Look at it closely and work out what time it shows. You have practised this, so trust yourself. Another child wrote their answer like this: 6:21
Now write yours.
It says 2:50
